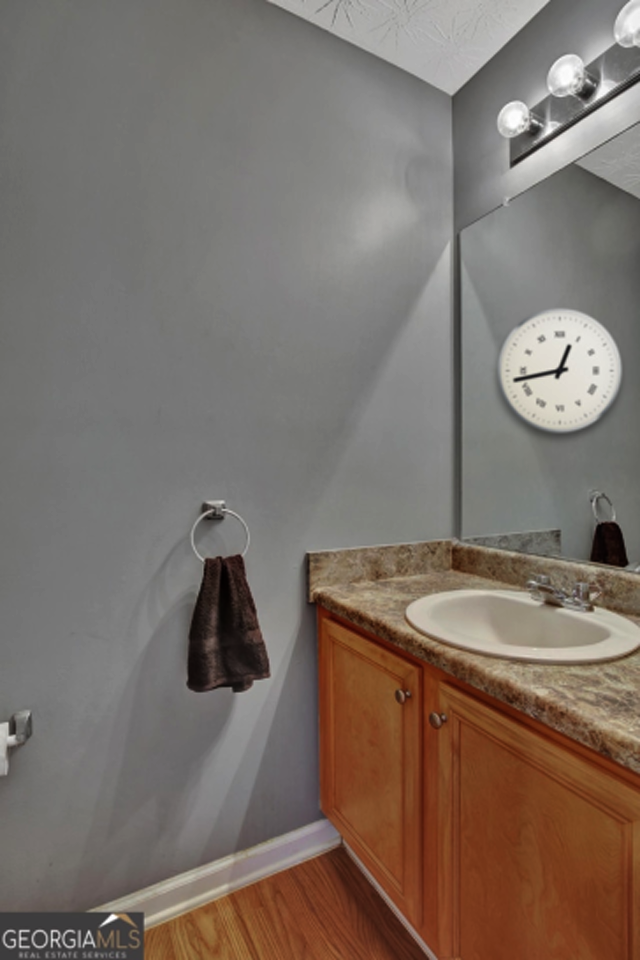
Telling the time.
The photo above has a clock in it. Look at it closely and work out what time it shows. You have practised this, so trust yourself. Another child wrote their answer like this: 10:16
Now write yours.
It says 12:43
